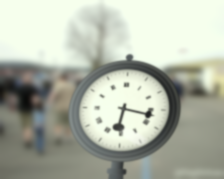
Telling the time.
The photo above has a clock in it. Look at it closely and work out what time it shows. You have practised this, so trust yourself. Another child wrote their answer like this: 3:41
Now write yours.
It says 6:17
